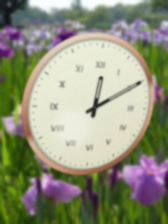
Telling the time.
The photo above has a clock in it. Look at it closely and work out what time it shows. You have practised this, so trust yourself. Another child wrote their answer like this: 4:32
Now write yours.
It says 12:10
